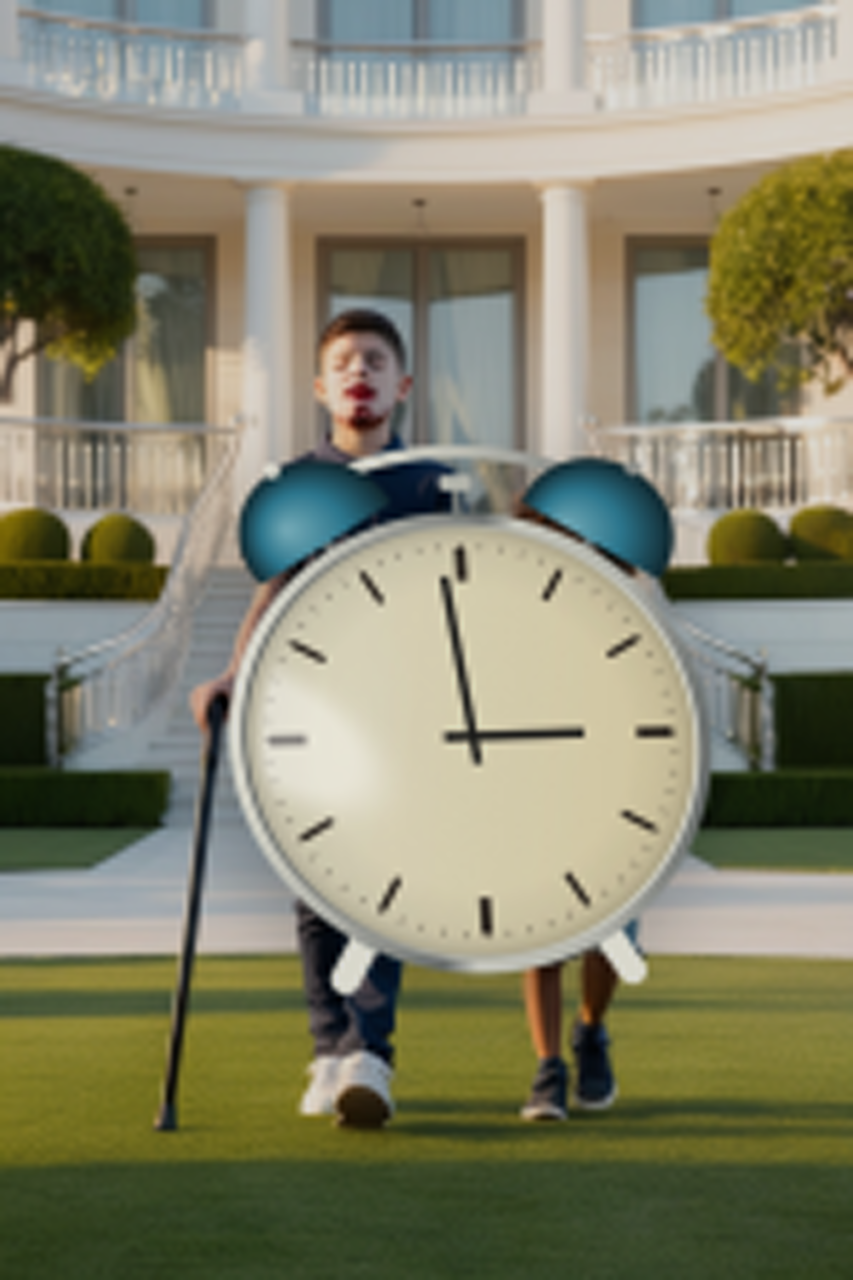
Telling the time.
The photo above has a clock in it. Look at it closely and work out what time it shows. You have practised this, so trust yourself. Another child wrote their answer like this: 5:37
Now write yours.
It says 2:59
